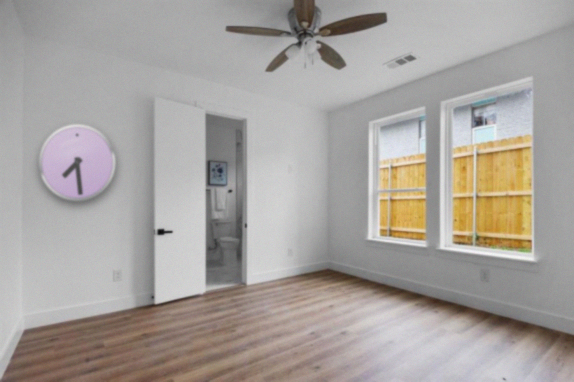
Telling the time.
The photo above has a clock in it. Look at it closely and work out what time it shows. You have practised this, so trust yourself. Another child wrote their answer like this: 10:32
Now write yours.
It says 7:29
